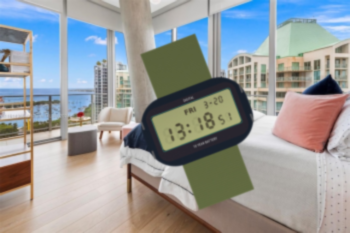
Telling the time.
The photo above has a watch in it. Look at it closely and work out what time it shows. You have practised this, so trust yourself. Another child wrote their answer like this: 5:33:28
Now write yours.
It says 13:18:51
